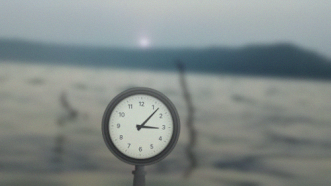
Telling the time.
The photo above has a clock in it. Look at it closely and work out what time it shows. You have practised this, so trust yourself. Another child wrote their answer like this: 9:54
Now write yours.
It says 3:07
